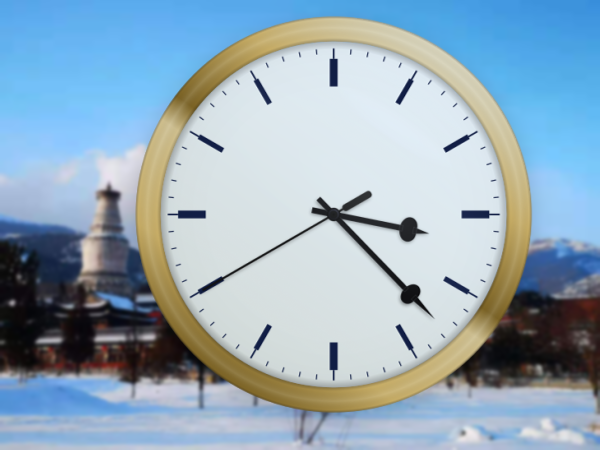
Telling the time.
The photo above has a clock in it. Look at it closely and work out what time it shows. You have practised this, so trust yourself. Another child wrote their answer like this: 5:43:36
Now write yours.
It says 3:22:40
